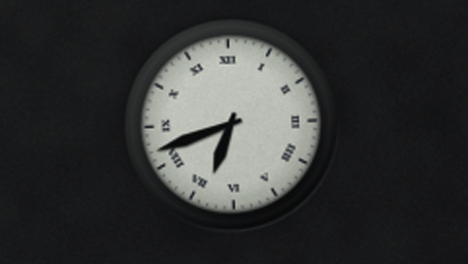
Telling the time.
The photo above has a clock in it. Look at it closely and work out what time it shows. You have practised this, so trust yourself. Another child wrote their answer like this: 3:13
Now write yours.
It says 6:42
